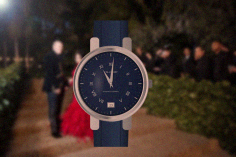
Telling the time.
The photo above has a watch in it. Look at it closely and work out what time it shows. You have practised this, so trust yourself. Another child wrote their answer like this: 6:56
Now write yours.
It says 11:01
